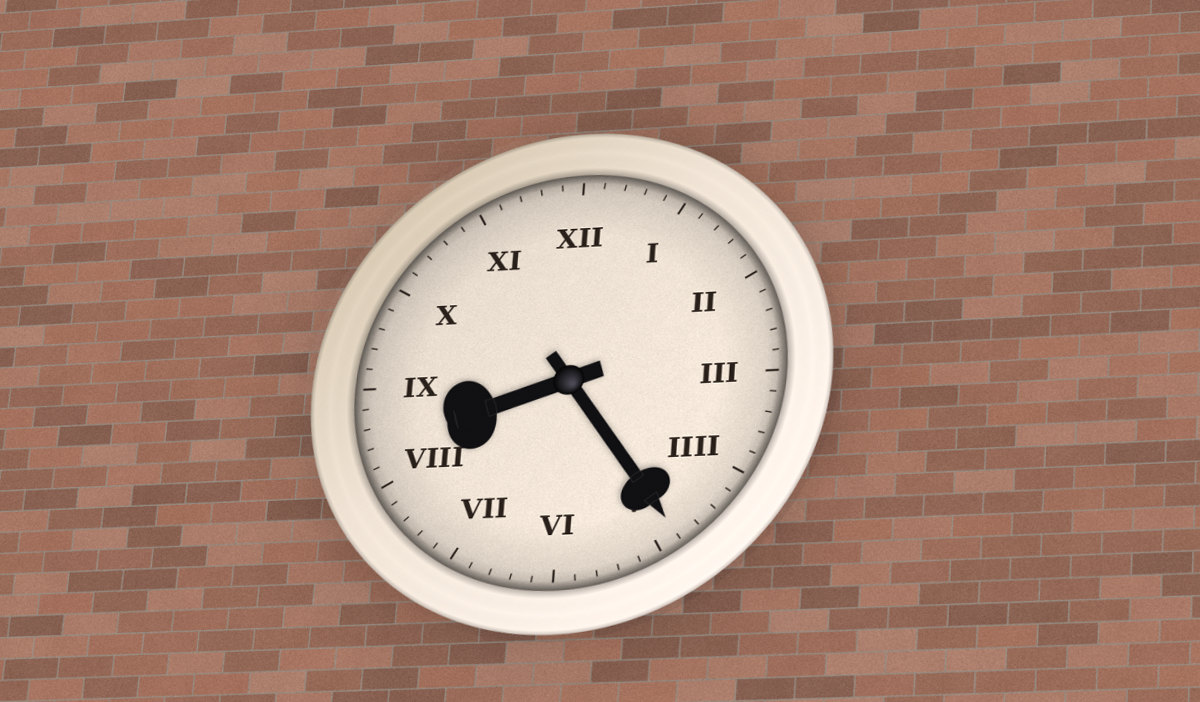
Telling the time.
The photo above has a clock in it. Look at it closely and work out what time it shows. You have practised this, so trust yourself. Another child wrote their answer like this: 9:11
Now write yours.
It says 8:24
